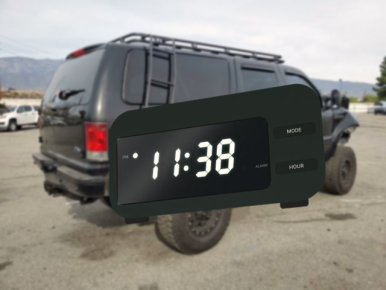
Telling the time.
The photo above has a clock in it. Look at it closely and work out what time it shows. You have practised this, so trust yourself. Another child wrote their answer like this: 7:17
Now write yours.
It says 11:38
